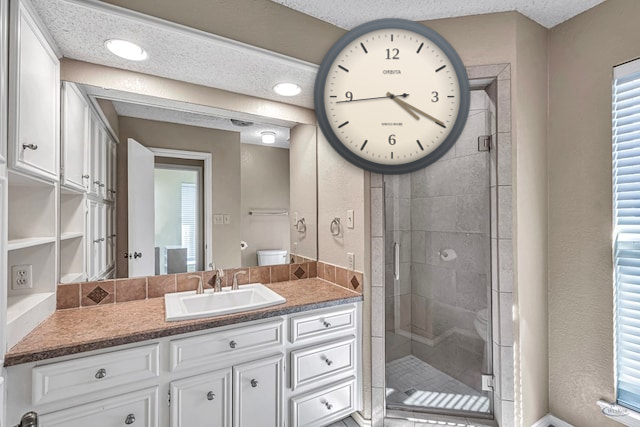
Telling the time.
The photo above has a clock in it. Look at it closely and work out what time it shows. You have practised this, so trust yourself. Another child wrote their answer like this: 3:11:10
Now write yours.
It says 4:19:44
